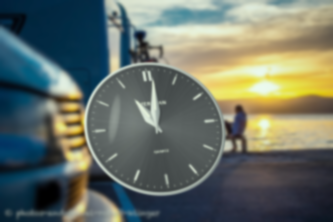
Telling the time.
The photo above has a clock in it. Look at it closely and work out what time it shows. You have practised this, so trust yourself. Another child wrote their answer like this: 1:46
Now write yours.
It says 11:01
